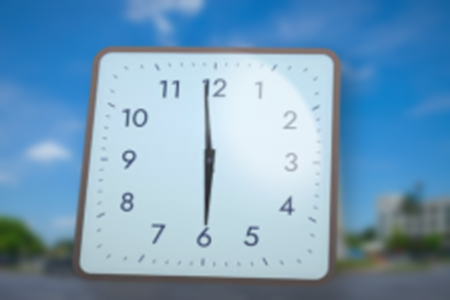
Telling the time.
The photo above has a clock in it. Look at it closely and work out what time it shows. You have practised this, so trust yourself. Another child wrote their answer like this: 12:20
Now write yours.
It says 5:59
